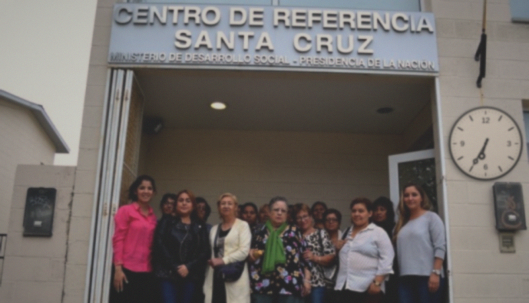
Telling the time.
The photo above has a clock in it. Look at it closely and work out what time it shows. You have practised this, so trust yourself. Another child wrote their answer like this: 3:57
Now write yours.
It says 6:35
